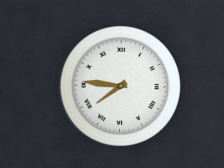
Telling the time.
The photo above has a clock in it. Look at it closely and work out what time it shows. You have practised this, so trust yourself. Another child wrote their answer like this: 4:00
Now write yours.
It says 7:46
